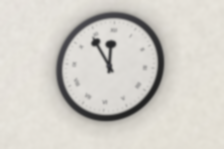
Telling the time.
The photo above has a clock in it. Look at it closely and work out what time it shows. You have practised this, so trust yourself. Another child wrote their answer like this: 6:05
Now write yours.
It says 11:54
